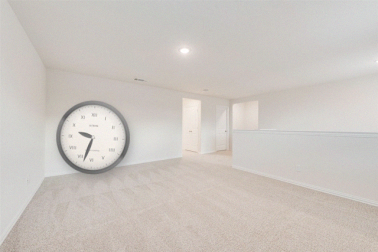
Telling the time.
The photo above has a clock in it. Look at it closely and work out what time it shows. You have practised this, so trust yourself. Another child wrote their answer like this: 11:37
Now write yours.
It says 9:33
